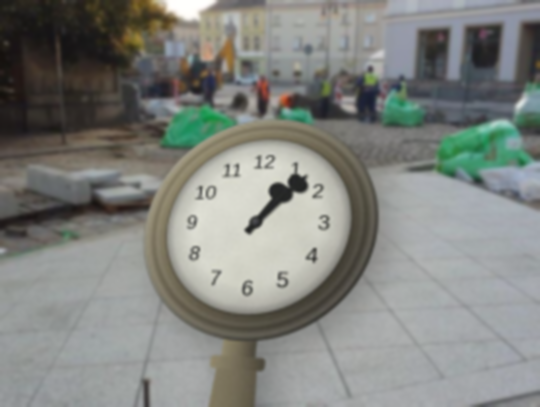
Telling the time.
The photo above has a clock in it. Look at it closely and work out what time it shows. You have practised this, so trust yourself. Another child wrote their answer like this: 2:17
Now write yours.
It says 1:07
